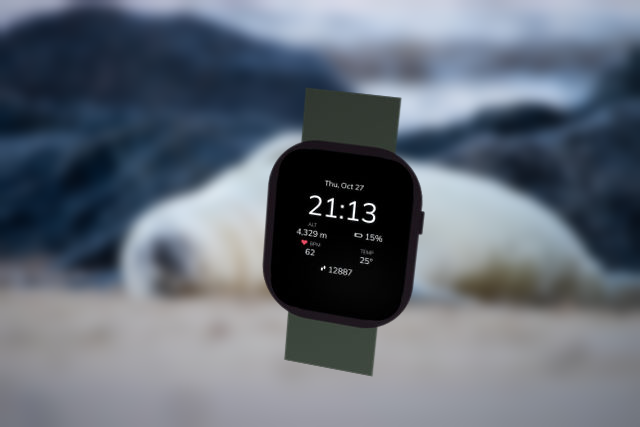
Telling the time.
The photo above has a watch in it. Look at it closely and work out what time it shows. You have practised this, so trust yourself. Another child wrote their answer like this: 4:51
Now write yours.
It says 21:13
